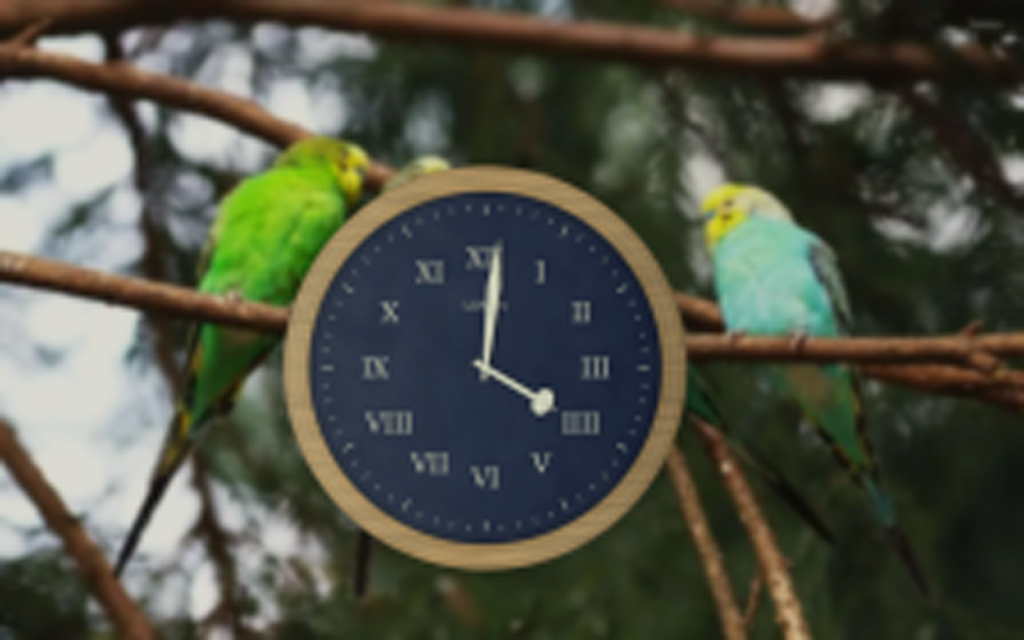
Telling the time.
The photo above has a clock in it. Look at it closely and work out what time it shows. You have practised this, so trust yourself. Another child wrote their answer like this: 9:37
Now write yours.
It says 4:01
